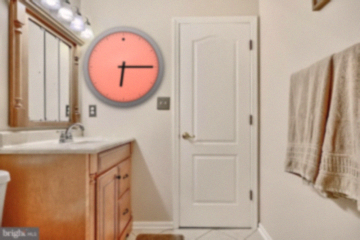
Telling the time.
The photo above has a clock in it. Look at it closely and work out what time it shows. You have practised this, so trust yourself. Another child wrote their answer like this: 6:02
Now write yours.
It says 6:15
